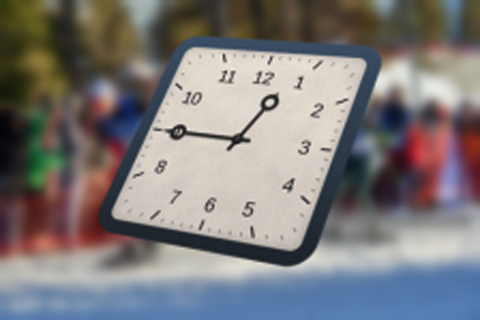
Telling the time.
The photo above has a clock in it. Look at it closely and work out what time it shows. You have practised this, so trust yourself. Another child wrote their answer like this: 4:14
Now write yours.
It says 12:45
